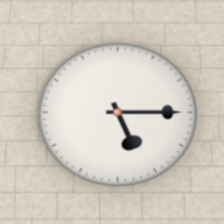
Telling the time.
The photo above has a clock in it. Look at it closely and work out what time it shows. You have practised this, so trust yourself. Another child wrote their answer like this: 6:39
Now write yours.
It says 5:15
